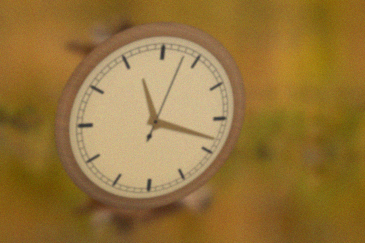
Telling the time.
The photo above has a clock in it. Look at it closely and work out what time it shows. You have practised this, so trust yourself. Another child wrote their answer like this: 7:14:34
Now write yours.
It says 11:18:03
